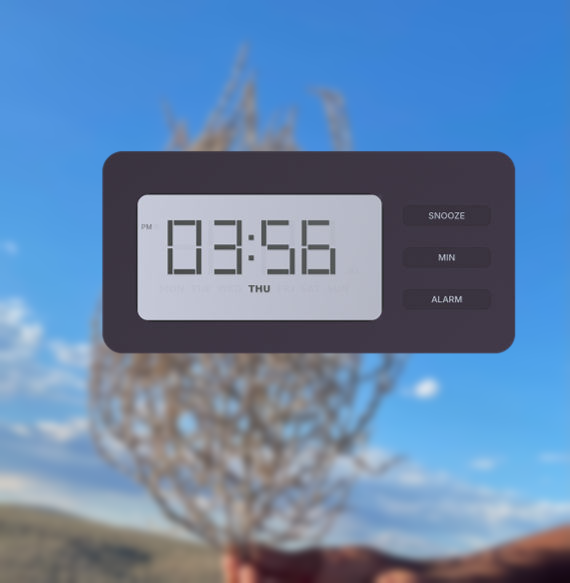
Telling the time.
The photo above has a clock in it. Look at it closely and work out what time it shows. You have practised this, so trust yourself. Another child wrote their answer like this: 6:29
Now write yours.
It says 3:56
